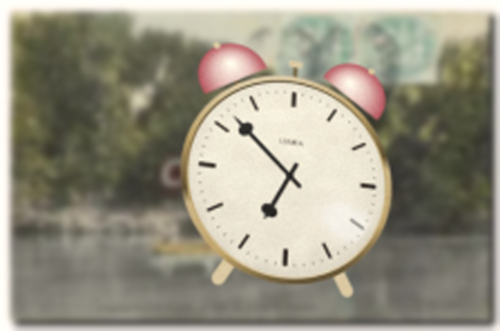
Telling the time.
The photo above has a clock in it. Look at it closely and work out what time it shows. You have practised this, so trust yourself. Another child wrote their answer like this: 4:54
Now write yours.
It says 6:52
